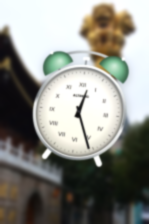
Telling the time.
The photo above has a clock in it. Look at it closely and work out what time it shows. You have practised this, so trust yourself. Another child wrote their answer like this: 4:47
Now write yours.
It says 12:26
